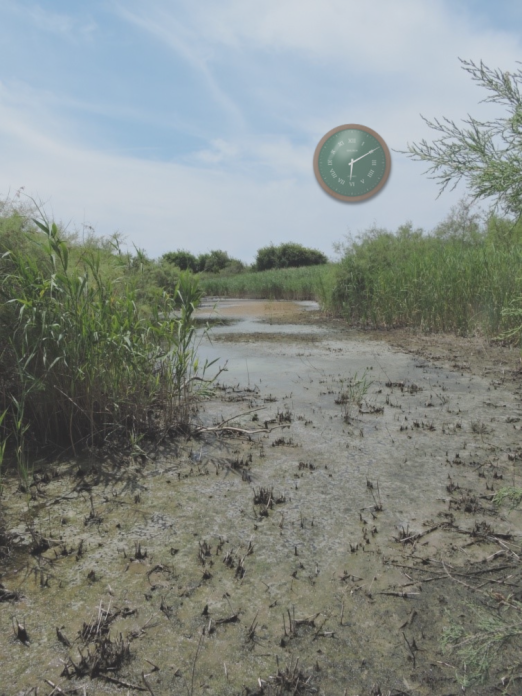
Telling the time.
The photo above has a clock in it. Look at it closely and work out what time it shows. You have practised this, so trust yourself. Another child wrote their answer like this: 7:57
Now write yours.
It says 6:10
